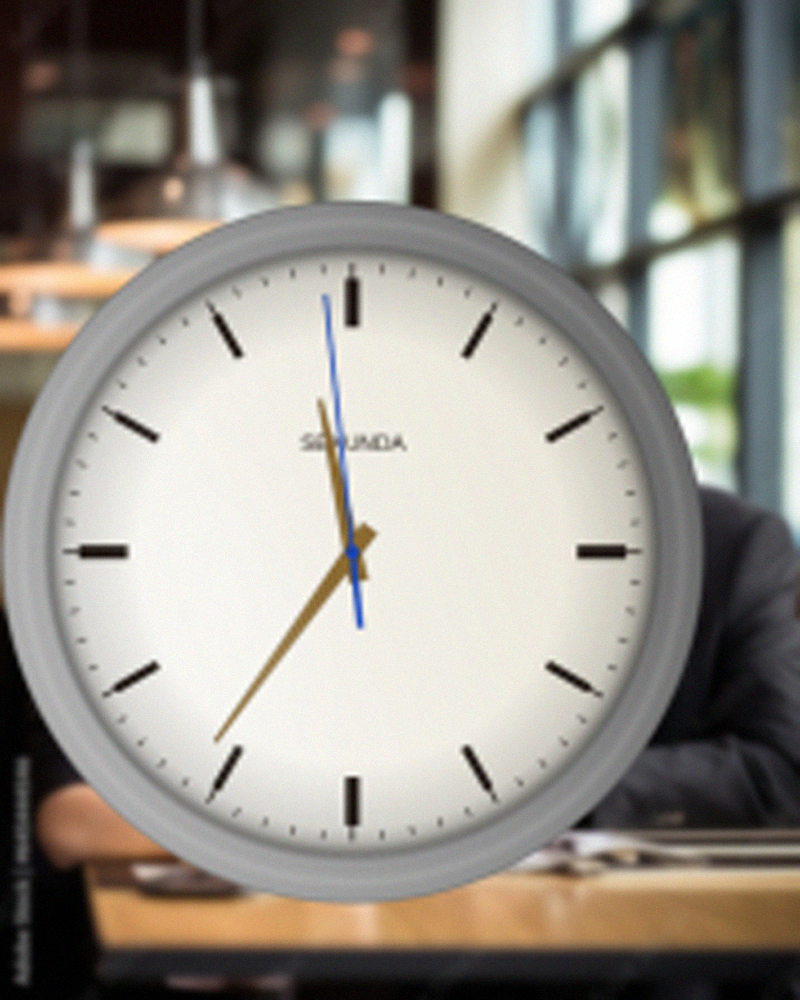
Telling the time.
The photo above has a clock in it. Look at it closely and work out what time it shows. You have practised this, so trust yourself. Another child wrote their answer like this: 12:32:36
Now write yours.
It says 11:35:59
